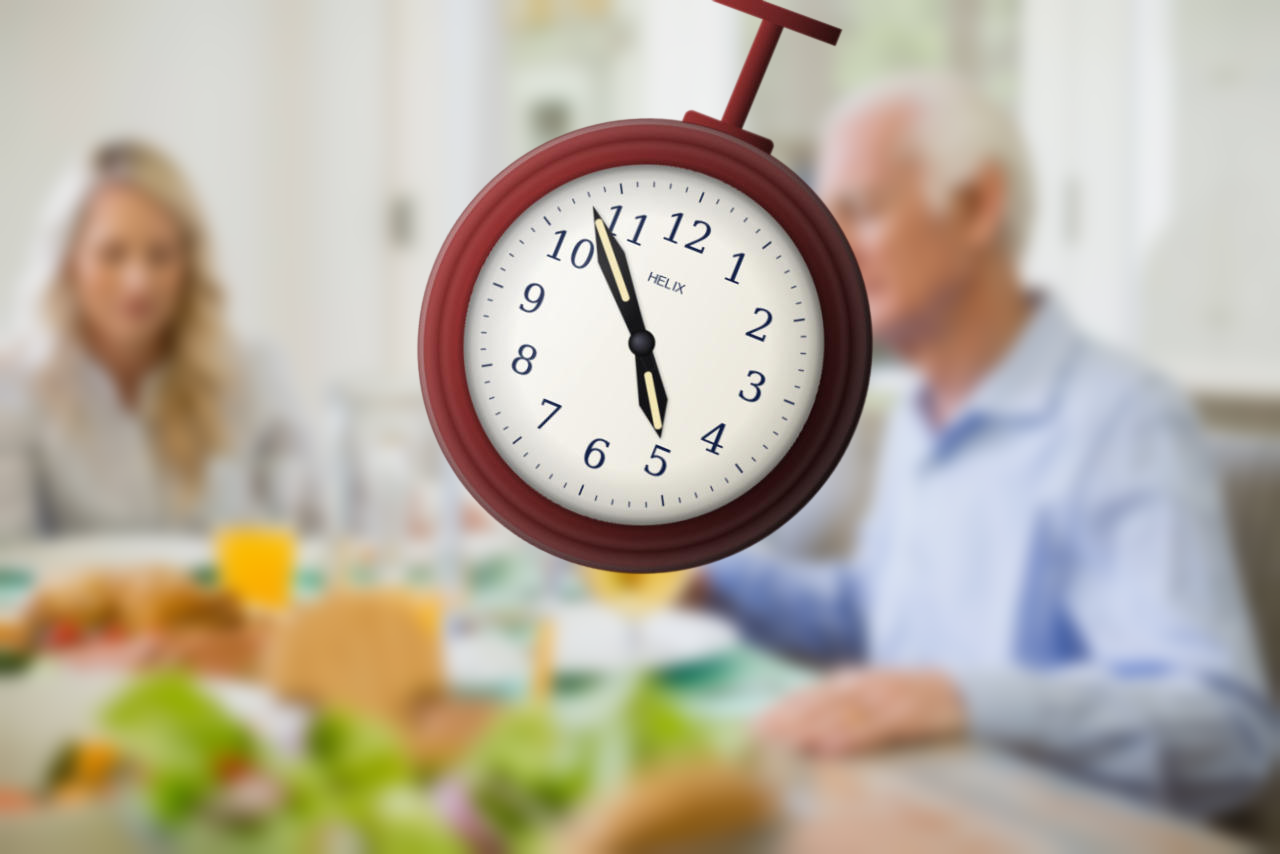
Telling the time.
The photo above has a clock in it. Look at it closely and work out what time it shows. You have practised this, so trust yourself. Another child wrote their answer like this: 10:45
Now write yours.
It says 4:53
